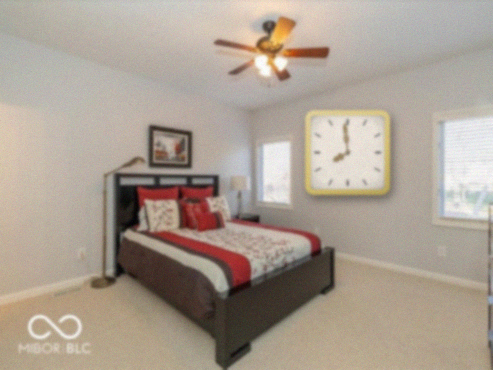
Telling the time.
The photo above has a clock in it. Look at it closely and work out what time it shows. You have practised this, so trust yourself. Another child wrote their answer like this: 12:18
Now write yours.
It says 7:59
